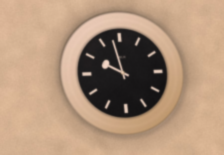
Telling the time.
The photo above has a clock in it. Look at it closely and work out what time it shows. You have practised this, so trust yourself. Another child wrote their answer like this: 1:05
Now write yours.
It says 9:58
